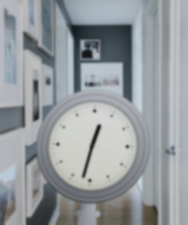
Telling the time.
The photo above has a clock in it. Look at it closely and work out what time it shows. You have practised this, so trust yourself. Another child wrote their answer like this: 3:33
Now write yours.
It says 12:32
